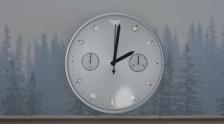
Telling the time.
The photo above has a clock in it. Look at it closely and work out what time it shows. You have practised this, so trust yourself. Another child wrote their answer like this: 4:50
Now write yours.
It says 2:01
